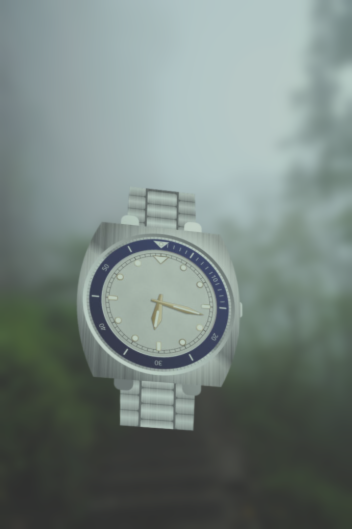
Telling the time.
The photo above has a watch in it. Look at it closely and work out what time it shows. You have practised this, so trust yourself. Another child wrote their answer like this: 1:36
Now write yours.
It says 6:17
